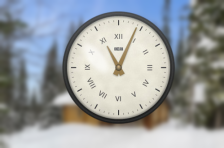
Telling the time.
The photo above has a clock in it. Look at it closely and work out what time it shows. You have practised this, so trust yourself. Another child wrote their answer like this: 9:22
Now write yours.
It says 11:04
